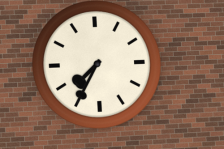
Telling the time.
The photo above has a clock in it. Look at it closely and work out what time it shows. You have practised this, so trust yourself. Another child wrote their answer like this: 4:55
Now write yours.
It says 7:35
